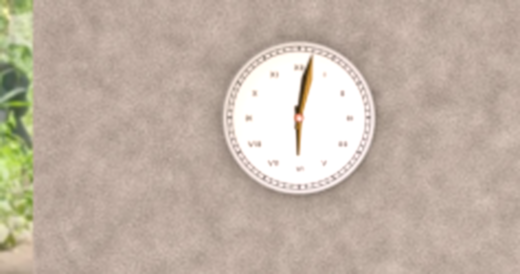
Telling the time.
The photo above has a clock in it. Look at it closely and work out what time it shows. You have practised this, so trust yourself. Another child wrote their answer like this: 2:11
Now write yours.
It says 6:02
